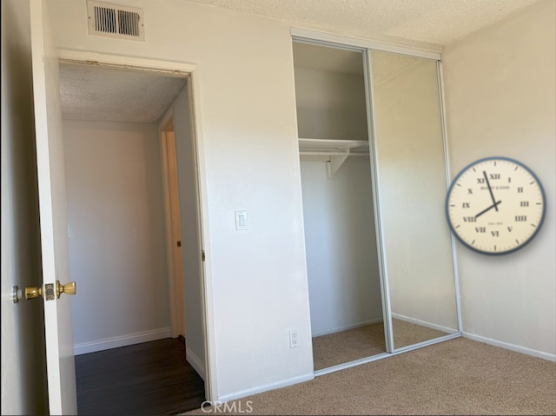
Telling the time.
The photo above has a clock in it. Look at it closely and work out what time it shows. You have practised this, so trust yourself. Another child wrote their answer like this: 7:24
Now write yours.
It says 7:57
